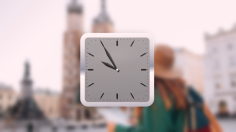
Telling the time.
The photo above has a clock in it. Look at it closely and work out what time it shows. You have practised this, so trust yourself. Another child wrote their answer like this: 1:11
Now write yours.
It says 9:55
